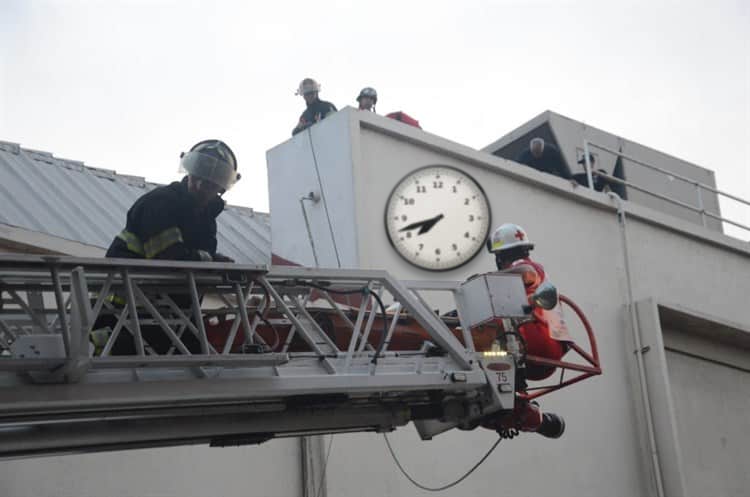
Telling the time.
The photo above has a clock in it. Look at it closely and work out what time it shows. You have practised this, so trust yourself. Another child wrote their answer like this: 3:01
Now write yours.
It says 7:42
